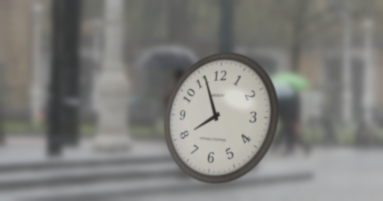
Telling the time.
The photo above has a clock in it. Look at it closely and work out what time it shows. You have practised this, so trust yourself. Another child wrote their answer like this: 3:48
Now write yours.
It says 7:56
